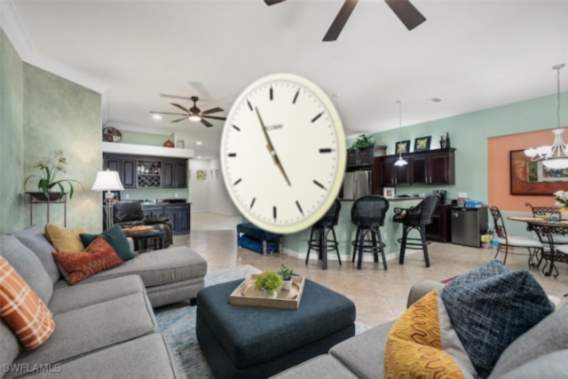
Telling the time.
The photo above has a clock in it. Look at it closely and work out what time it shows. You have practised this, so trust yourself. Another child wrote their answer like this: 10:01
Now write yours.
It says 4:56
